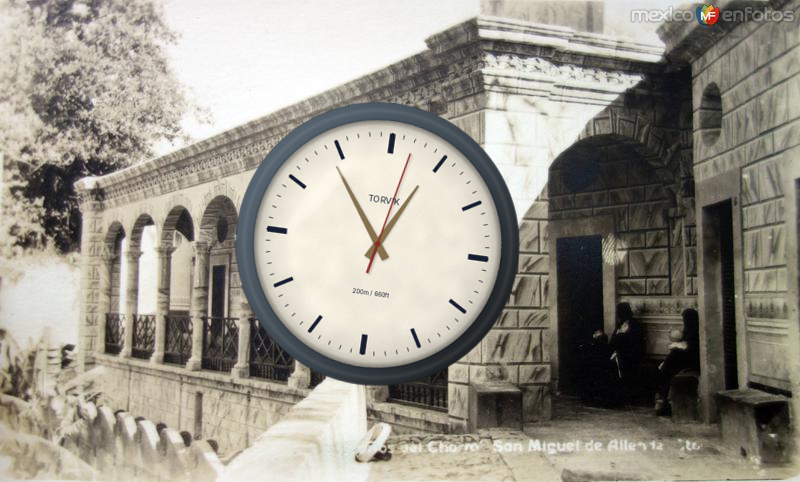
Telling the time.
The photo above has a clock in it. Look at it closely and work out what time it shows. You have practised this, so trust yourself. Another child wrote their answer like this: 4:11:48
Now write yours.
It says 12:54:02
